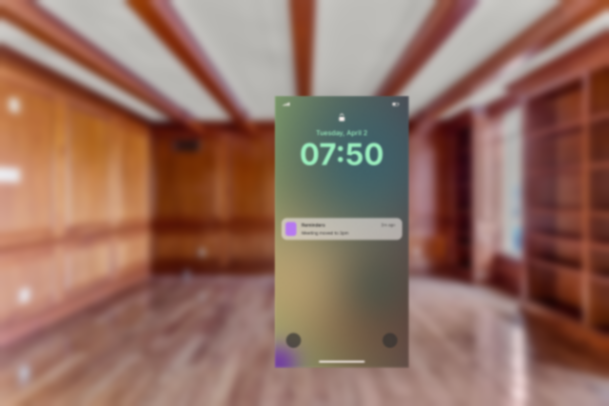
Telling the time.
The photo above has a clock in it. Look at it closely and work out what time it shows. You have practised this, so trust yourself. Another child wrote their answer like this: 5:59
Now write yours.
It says 7:50
